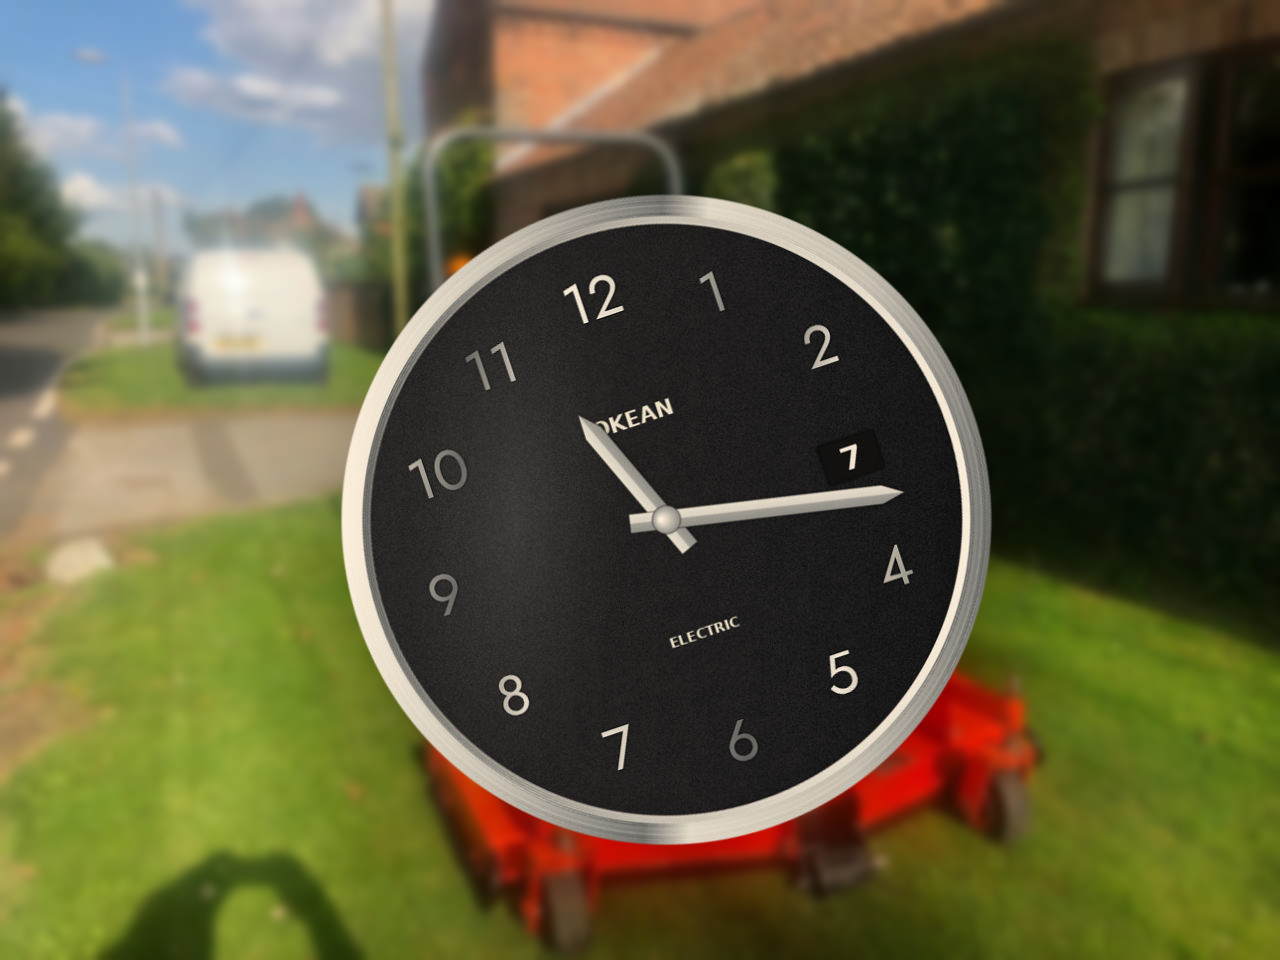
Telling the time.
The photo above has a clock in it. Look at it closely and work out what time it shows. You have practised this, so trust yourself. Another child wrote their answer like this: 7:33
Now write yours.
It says 11:17
